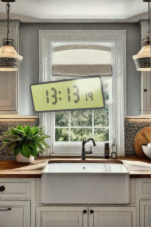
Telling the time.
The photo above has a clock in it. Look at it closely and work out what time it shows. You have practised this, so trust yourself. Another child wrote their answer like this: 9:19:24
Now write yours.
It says 13:13:19
